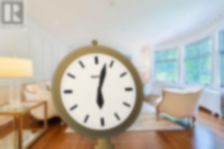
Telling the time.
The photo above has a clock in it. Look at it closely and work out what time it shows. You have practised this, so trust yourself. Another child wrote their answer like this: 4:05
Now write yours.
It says 6:03
